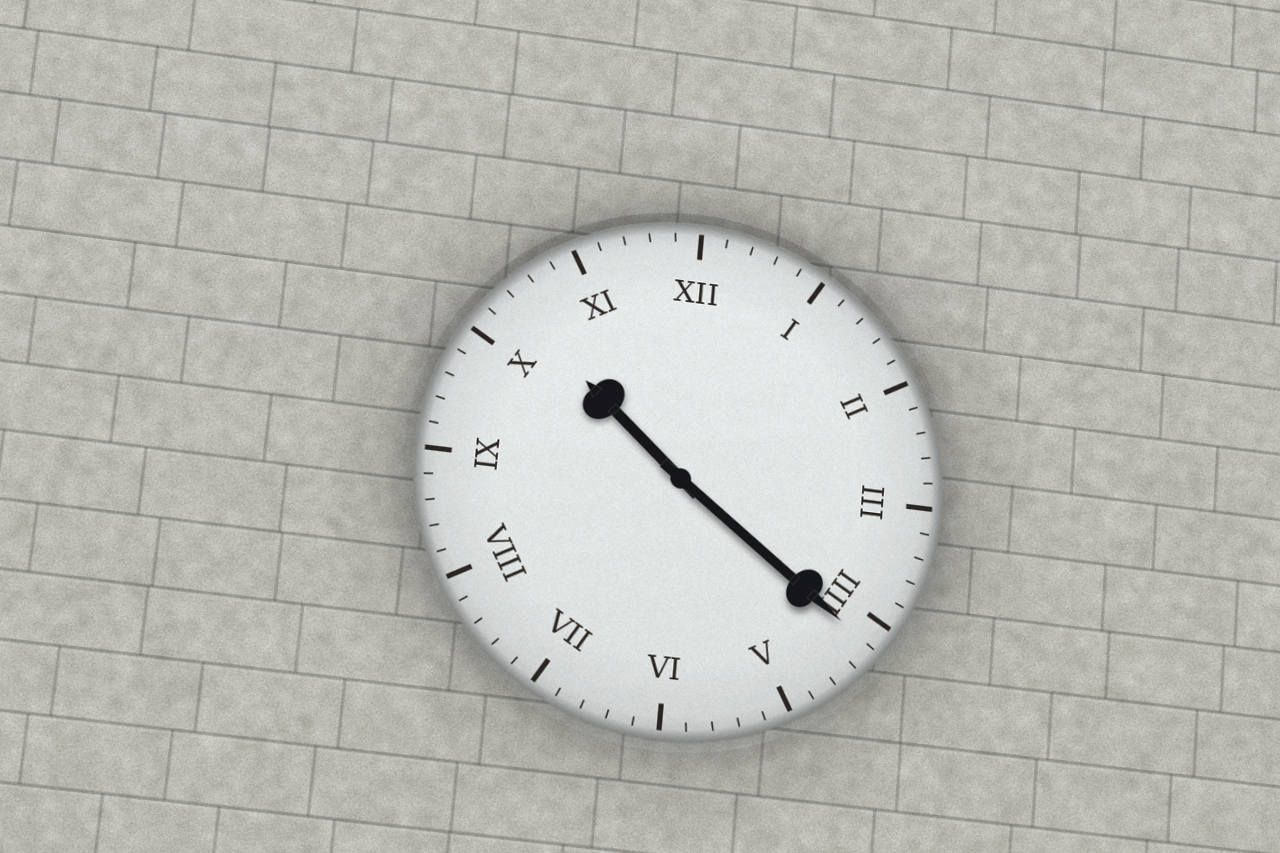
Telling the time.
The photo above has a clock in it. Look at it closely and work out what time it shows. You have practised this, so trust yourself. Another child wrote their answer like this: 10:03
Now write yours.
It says 10:21
